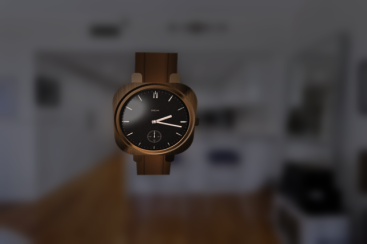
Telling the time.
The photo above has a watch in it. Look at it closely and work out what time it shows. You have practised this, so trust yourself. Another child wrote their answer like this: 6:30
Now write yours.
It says 2:17
